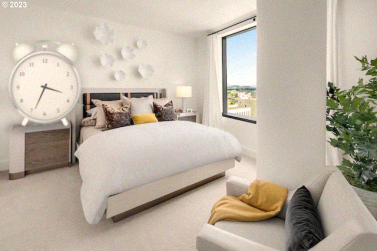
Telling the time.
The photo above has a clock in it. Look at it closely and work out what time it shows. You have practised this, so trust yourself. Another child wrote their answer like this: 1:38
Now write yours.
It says 3:34
